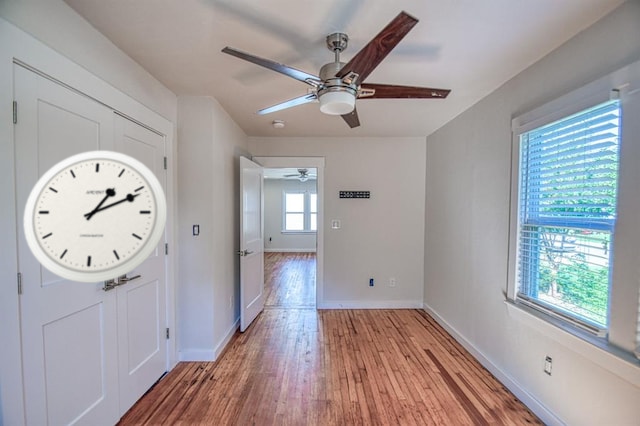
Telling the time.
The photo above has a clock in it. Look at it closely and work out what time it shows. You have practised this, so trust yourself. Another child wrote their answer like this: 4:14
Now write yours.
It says 1:11
